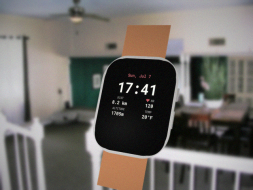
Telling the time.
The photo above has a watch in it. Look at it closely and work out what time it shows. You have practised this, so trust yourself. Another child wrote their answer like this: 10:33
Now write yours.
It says 17:41
